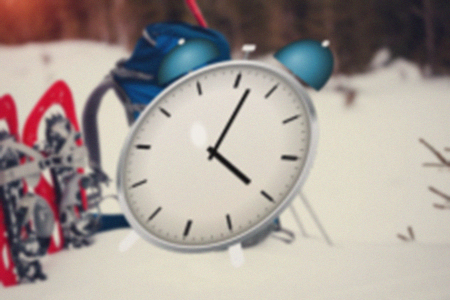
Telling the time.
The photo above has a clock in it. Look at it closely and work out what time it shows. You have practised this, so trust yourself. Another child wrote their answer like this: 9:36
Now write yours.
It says 4:02
